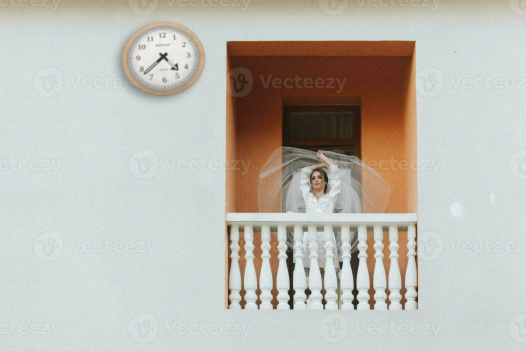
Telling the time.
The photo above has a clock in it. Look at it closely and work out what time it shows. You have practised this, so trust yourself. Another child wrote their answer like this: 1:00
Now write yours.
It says 4:38
